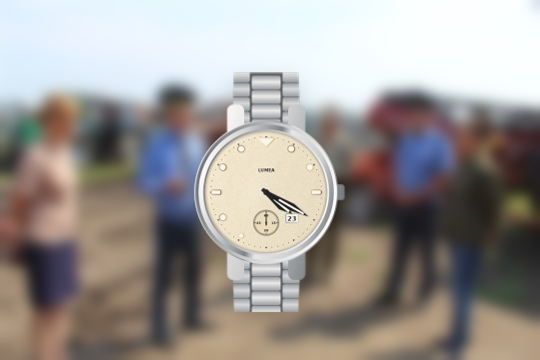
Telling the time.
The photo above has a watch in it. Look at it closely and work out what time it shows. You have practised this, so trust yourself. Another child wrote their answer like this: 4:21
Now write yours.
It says 4:20
